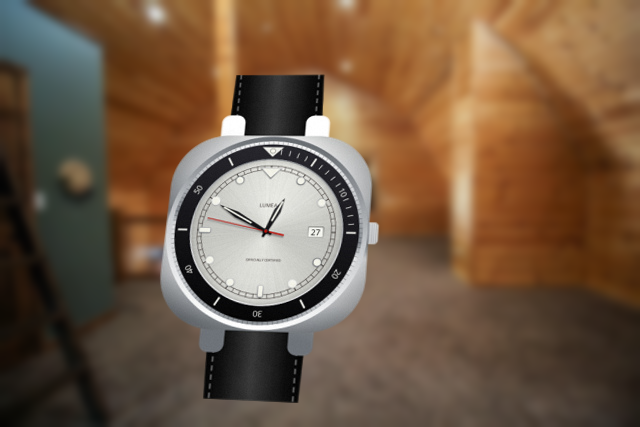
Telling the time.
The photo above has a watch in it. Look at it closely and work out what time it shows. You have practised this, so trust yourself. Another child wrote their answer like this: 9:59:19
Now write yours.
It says 12:49:47
